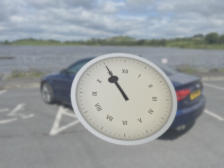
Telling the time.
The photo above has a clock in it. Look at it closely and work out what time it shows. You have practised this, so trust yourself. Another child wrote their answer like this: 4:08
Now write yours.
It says 10:55
